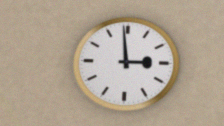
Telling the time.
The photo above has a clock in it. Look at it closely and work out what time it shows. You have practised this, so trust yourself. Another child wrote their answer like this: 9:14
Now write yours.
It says 2:59
